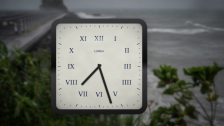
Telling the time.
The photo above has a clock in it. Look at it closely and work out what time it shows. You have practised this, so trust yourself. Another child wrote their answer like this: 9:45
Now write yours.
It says 7:27
